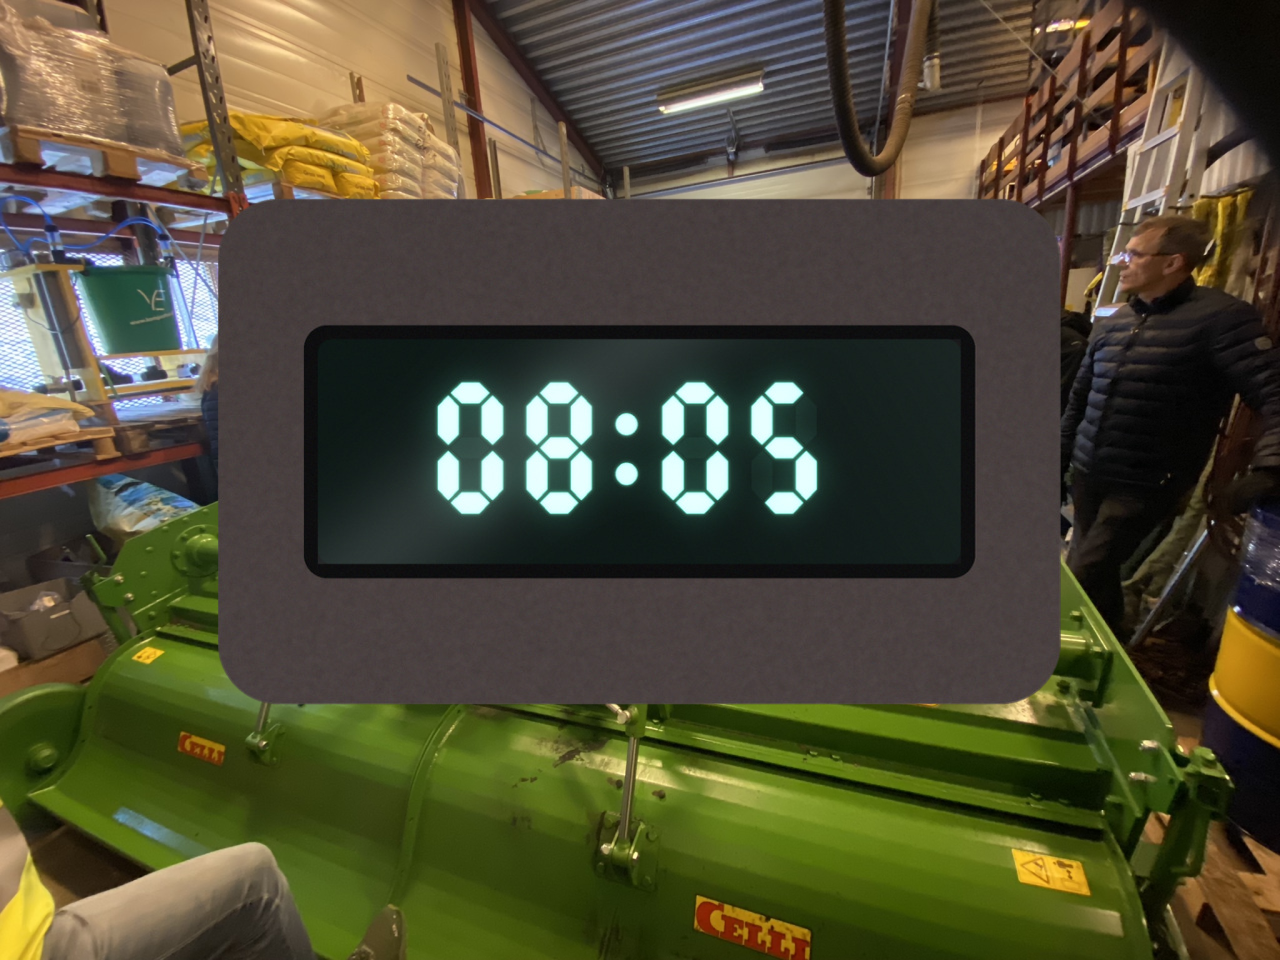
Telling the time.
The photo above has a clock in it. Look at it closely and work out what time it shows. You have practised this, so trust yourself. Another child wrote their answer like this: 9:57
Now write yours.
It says 8:05
